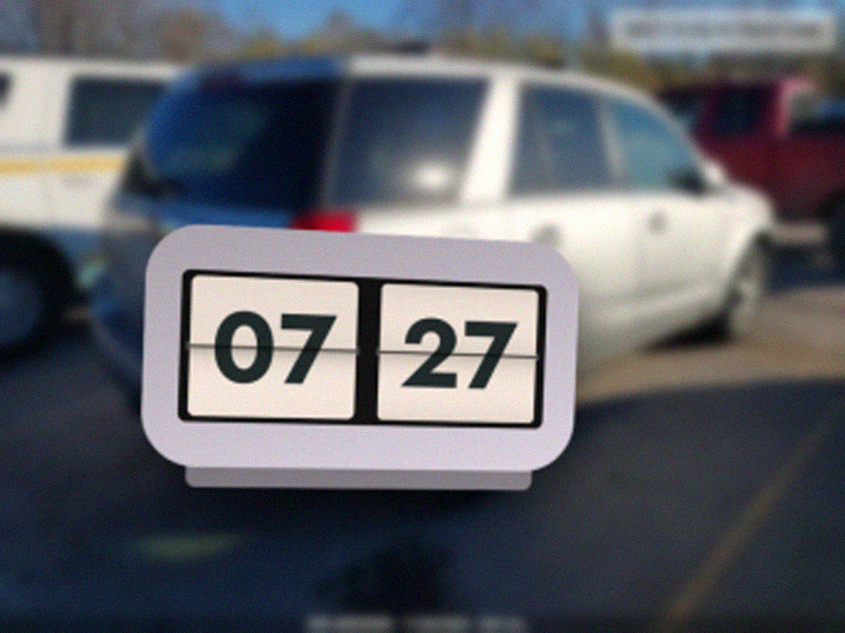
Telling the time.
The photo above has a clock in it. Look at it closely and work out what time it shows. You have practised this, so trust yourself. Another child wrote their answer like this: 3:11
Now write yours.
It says 7:27
